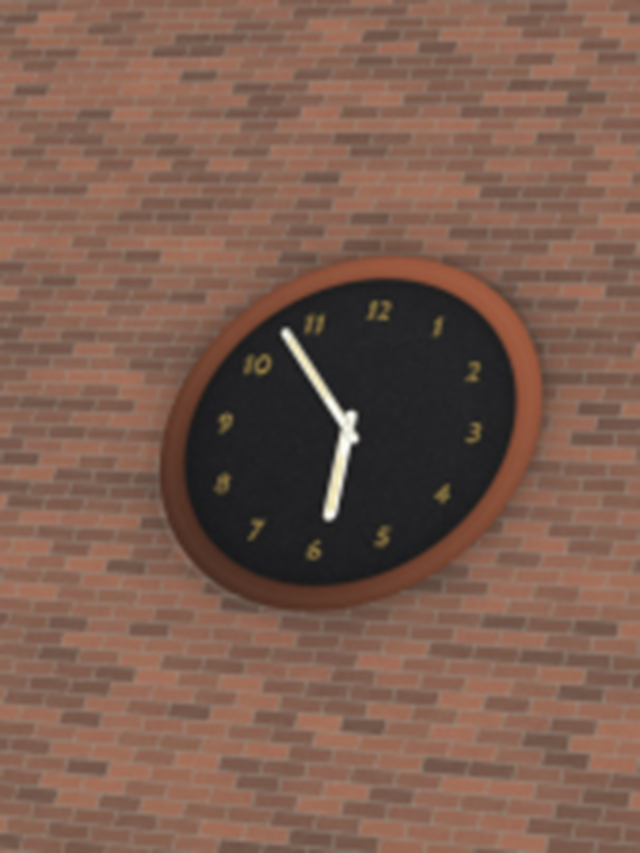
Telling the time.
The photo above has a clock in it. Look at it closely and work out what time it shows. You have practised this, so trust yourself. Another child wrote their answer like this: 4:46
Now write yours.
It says 5:53
